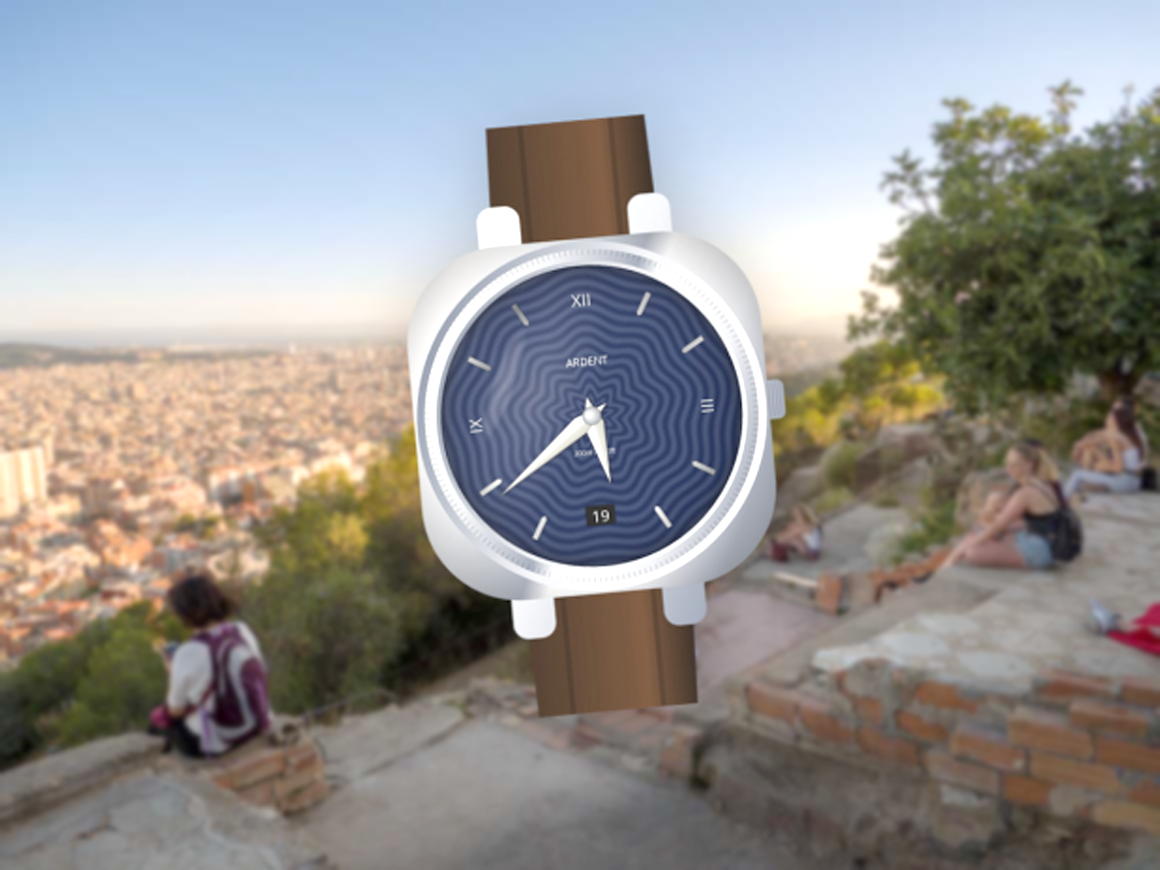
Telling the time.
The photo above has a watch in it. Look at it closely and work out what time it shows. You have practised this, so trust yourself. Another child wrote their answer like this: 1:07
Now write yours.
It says 5:39
